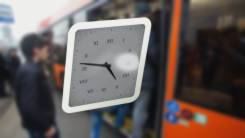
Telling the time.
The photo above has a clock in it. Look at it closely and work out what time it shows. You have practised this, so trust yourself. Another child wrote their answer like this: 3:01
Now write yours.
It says 4:47
